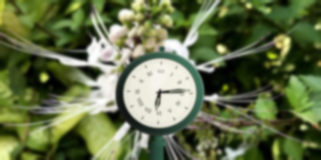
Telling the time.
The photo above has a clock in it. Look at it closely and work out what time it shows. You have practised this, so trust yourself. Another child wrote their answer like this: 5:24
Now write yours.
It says 6:14
